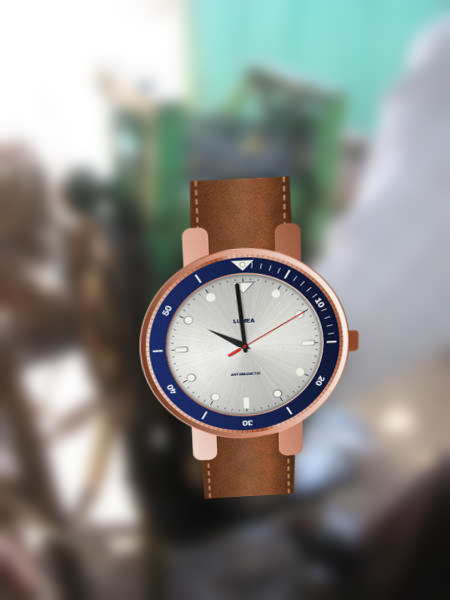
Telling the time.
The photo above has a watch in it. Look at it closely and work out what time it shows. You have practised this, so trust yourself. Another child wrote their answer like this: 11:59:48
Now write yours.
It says 9:59:10
